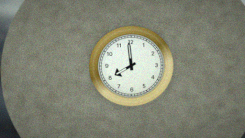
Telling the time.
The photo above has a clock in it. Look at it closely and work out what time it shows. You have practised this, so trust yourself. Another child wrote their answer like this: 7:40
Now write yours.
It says 7:59
